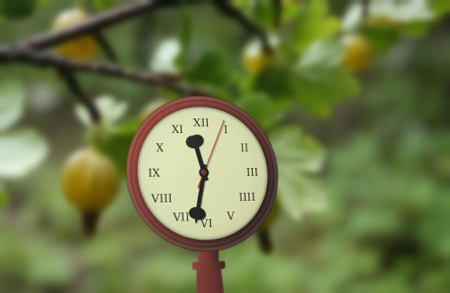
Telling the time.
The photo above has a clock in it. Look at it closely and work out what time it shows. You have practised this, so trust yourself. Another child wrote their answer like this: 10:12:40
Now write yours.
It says 11:32:04
